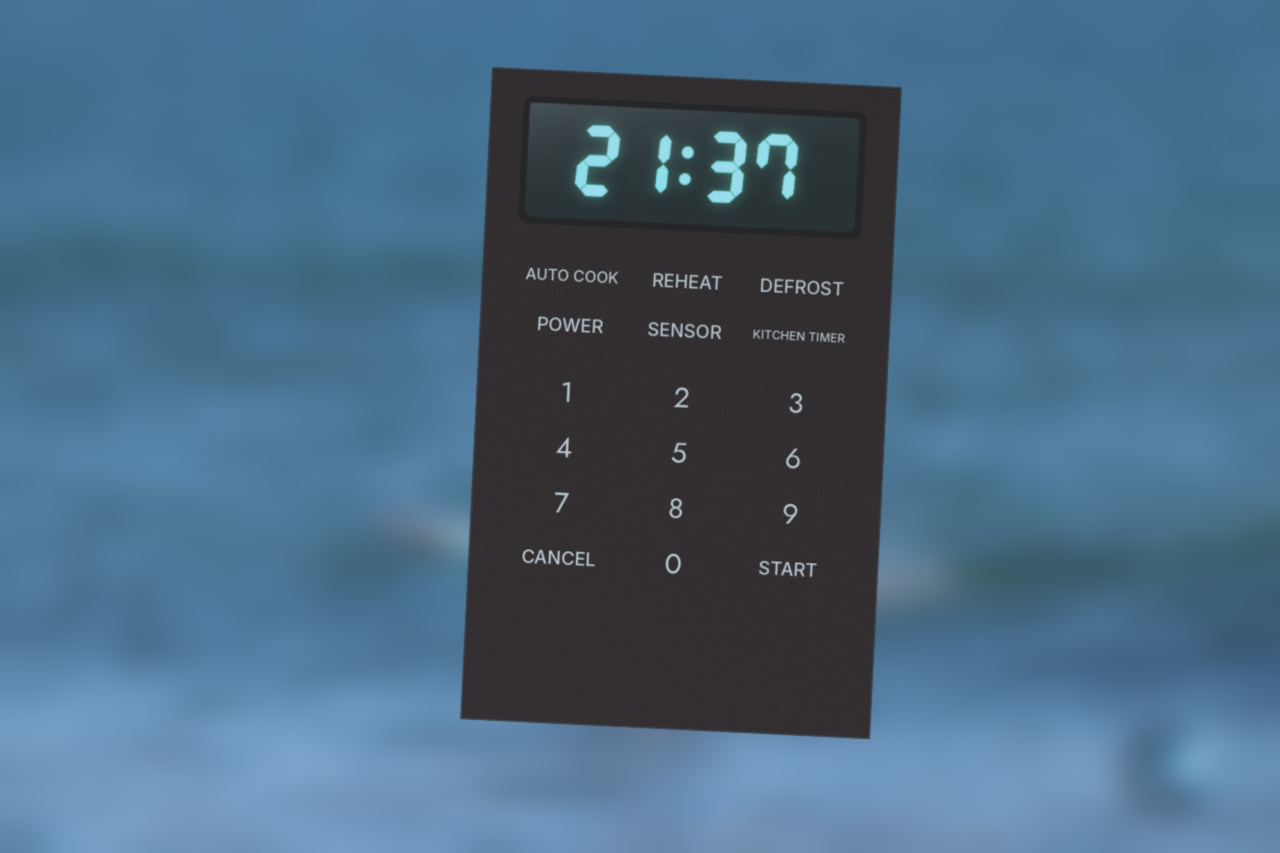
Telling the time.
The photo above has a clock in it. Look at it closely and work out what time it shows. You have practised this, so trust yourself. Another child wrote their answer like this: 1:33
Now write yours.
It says 21:37
